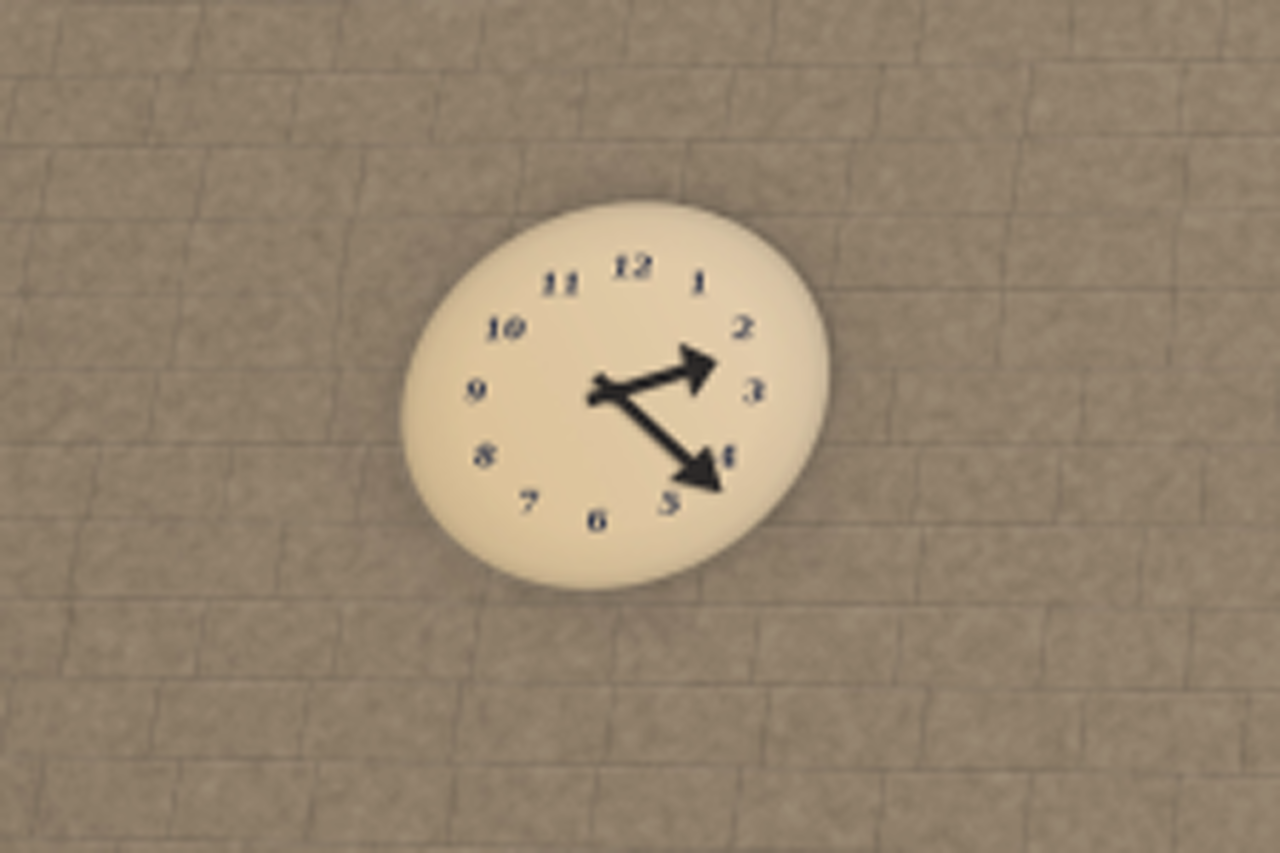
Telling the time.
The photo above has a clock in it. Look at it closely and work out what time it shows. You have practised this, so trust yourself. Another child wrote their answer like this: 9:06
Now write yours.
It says 2:22
